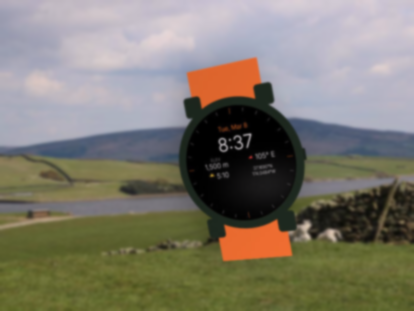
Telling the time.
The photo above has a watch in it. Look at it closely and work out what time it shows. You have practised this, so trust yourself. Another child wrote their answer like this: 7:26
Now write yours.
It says 8:37
